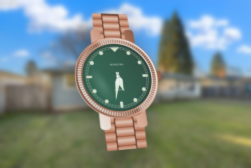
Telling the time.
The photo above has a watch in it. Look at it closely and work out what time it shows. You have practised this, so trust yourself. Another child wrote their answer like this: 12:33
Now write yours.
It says 5:32
